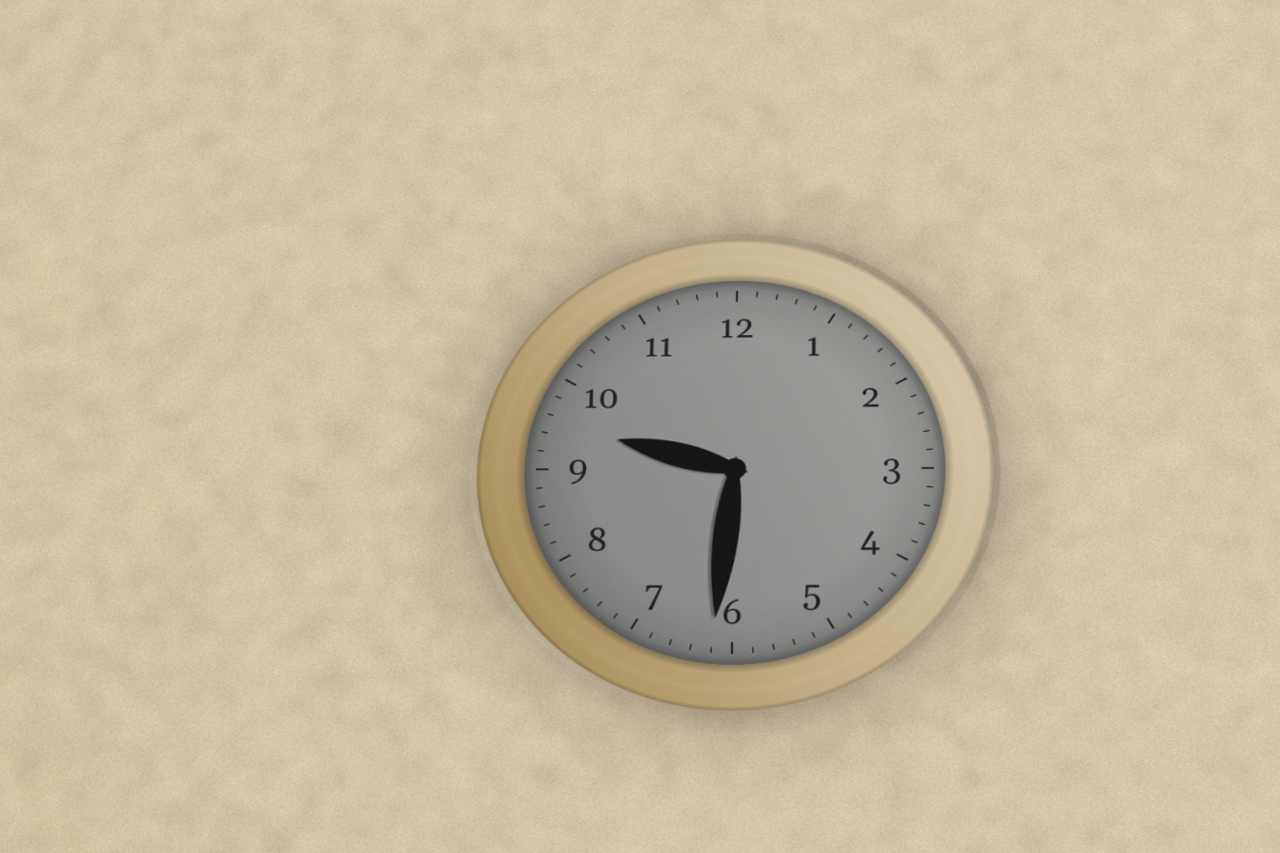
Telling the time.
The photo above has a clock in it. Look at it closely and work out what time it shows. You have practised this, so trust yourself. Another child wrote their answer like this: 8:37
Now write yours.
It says 9:31
